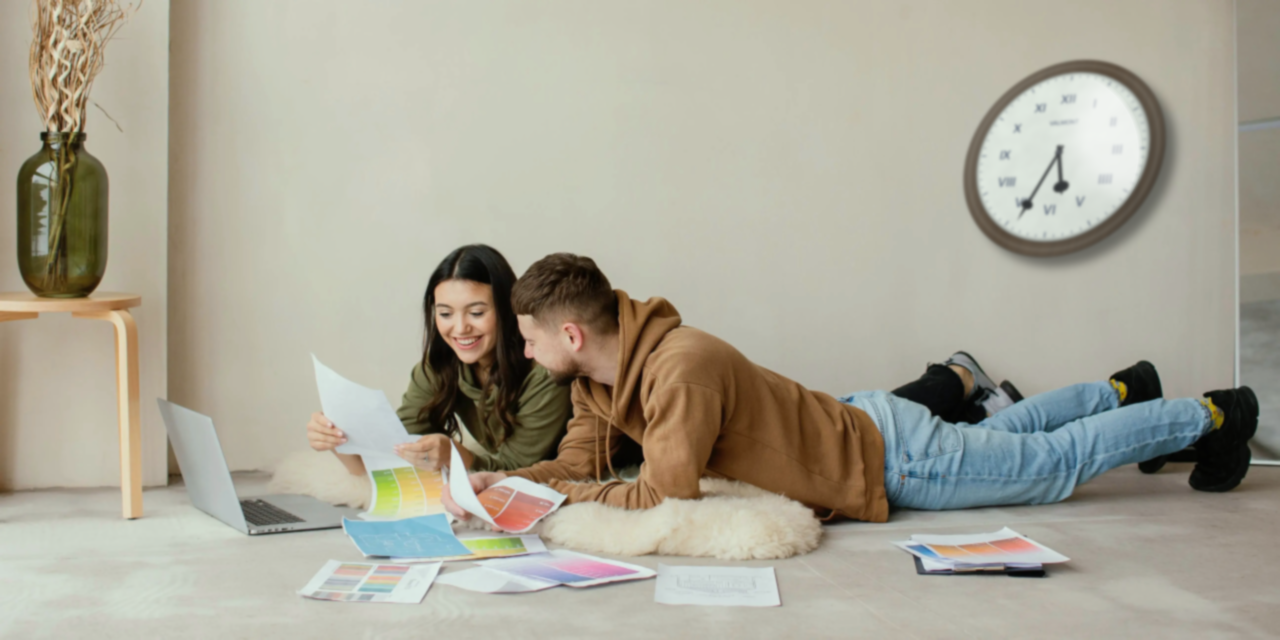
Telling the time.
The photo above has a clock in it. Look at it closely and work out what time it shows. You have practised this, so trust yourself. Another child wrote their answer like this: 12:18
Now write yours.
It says 5:34
